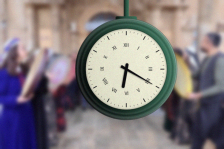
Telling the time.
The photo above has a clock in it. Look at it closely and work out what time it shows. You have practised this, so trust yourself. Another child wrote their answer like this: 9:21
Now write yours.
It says 6:20
